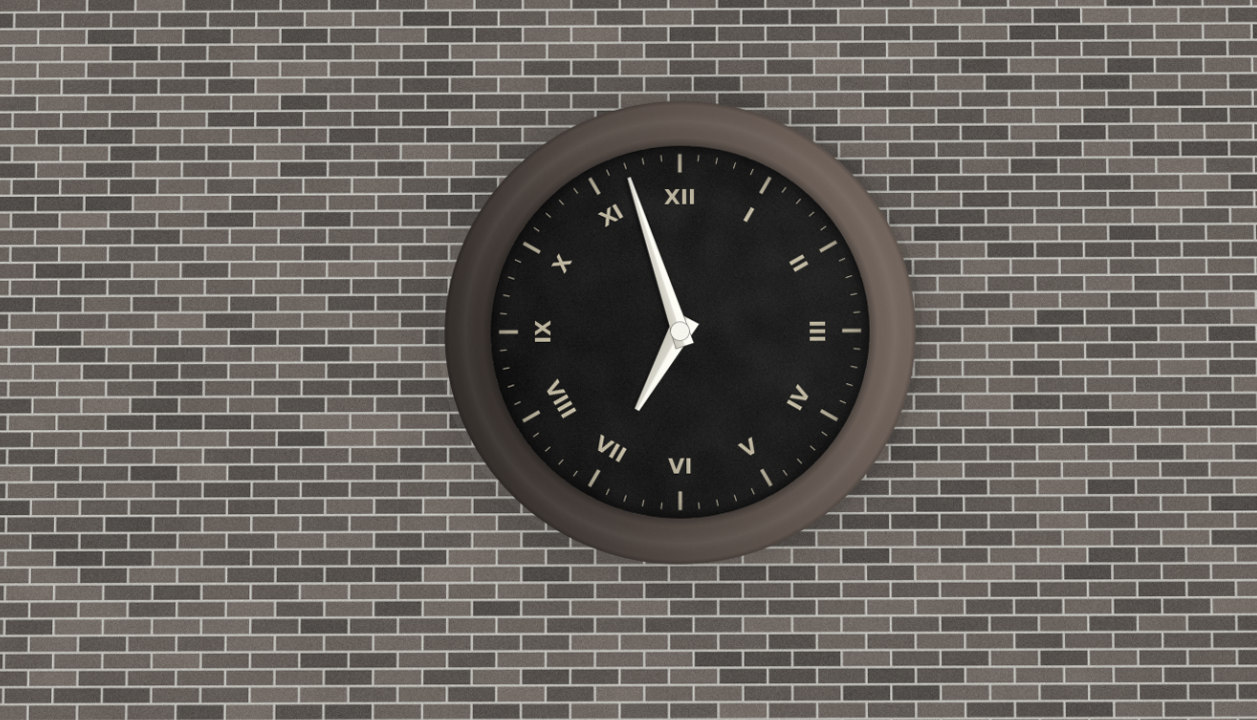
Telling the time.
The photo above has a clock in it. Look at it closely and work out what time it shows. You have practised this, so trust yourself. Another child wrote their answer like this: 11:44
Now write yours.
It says 6:57
